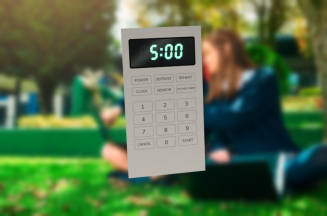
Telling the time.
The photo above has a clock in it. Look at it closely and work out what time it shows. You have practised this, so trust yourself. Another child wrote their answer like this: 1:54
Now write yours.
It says 5:00
